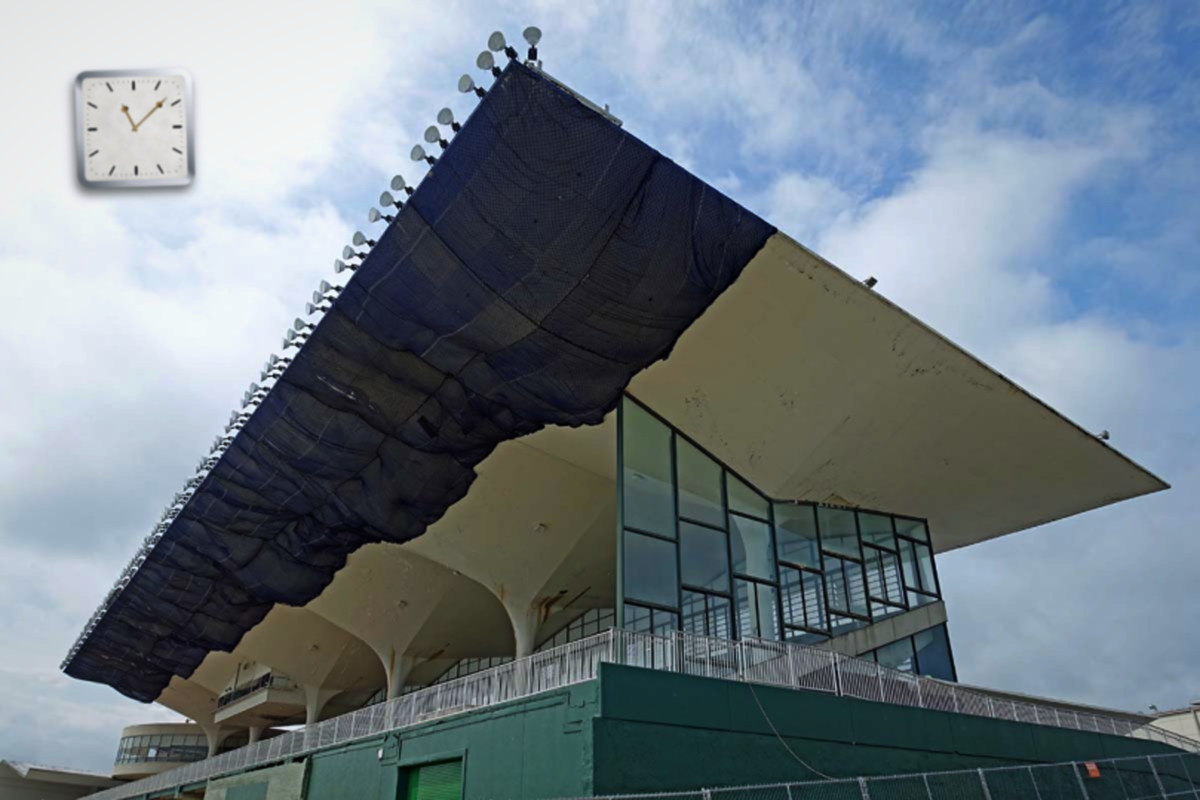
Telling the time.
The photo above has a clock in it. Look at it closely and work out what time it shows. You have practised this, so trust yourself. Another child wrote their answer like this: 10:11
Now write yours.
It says 11:08
